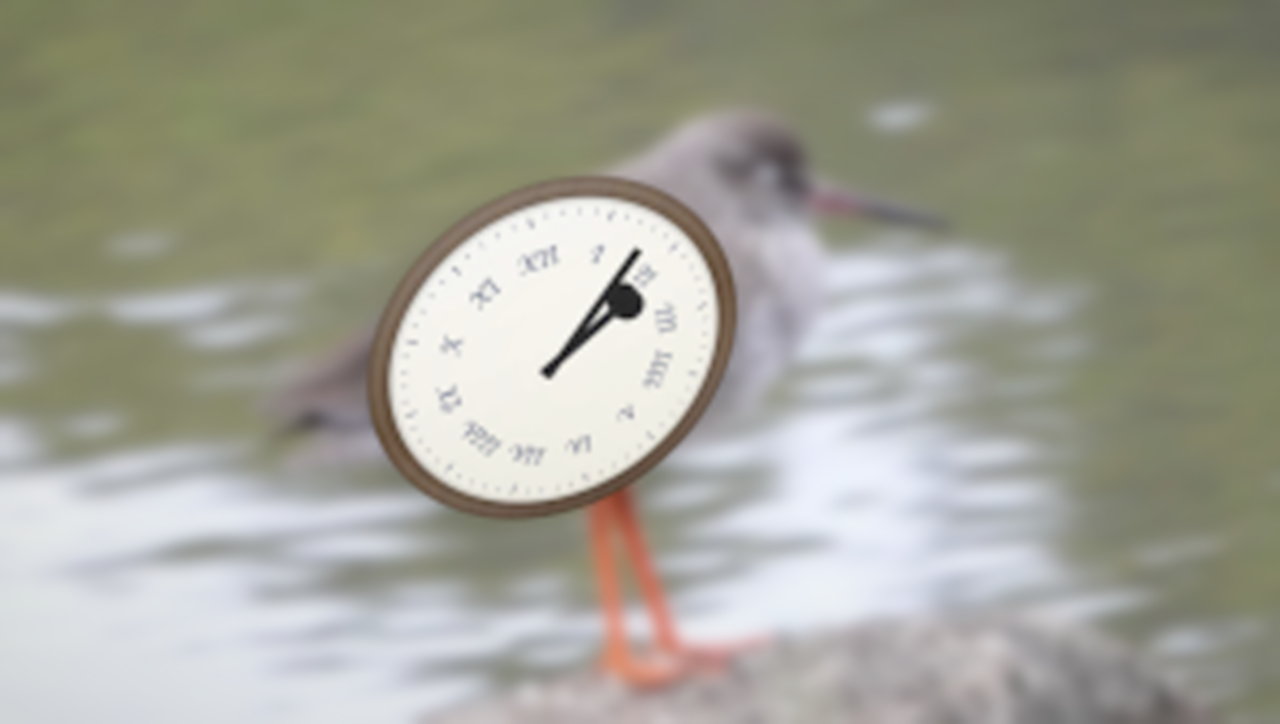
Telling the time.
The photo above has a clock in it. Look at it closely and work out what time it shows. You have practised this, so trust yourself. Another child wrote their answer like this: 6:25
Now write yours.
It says 2:08
